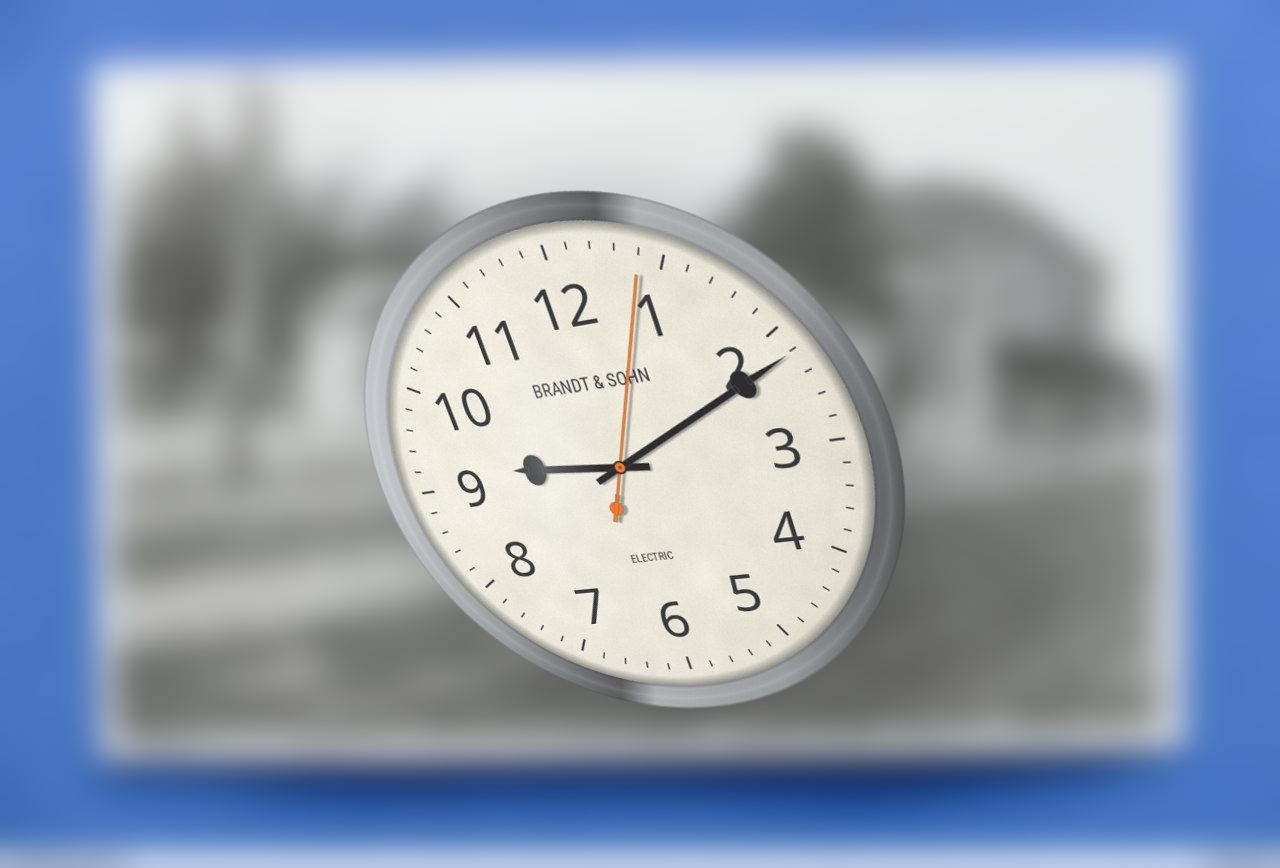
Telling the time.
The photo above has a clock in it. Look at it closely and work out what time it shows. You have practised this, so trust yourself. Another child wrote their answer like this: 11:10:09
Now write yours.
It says 9:11:04
